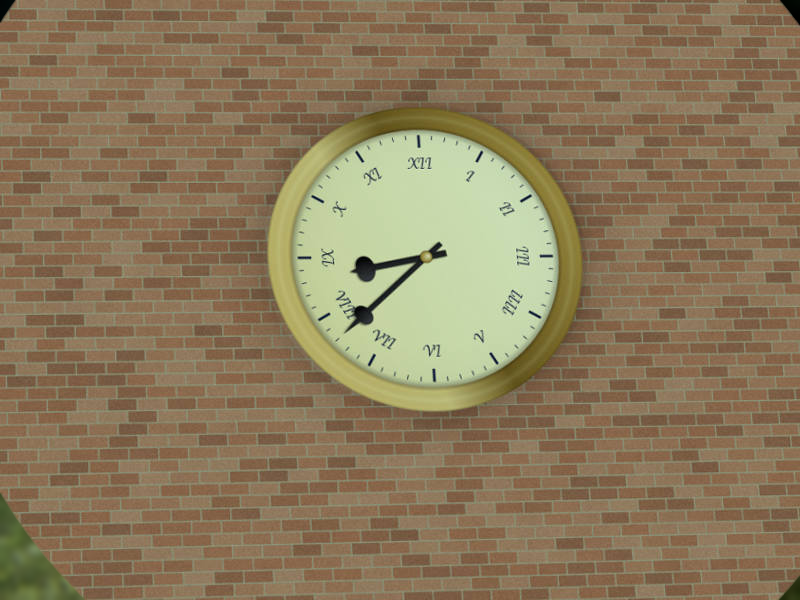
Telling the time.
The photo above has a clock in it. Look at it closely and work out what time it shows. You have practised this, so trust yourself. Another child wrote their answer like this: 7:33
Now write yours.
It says 8:38
